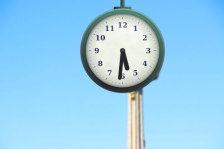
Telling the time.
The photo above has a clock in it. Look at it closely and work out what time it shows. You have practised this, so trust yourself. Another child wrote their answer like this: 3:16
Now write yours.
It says 5:31
